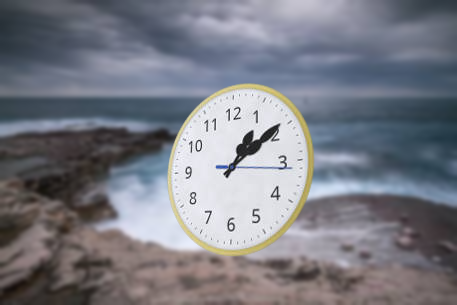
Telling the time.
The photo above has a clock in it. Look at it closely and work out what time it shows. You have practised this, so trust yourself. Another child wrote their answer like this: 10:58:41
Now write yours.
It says 1:09:16
